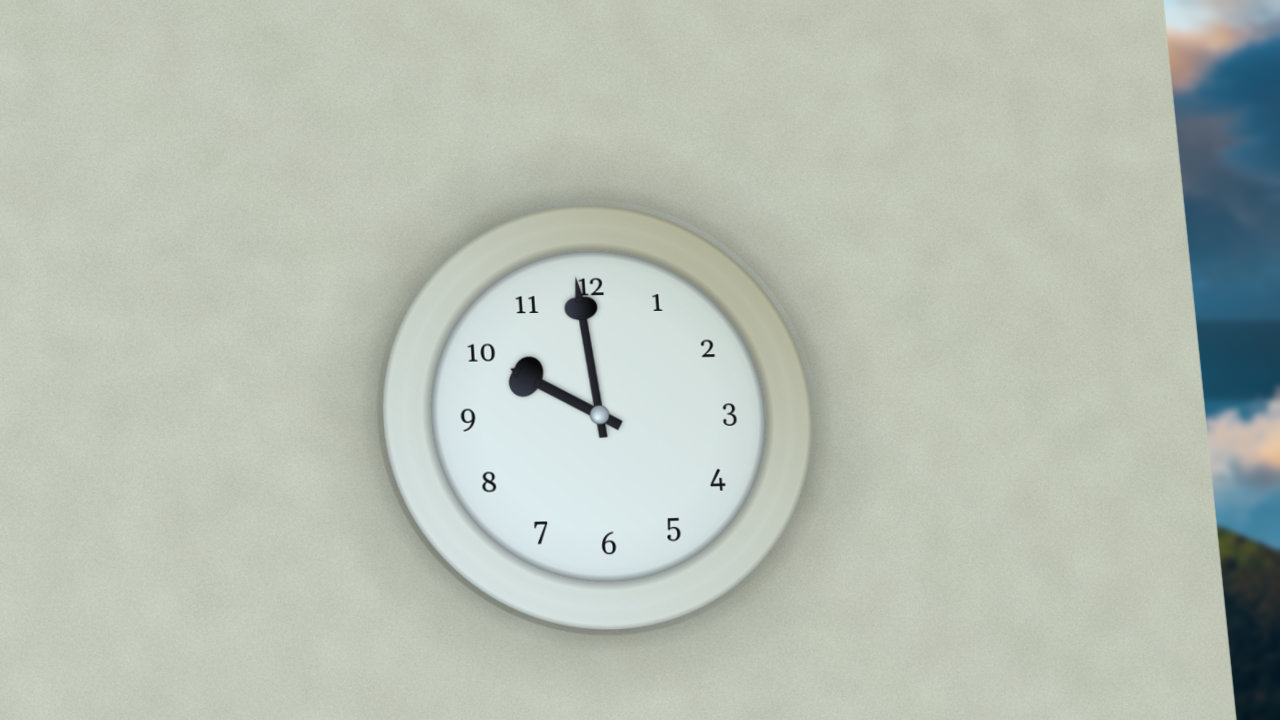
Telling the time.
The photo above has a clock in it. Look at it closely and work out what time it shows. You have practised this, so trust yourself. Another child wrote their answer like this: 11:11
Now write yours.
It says 9:59
